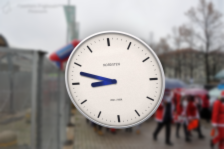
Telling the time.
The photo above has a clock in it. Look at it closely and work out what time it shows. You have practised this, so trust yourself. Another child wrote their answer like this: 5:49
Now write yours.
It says 8:48
